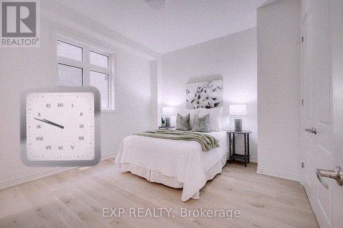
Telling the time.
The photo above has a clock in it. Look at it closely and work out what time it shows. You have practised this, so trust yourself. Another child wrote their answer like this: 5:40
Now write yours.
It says 9:48
